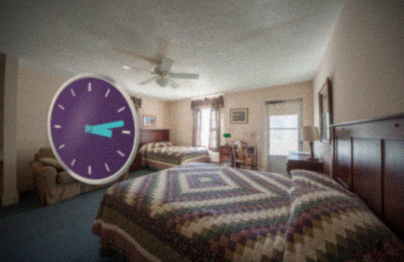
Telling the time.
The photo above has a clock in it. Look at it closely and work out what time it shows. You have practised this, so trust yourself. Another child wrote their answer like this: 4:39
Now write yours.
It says 3:13
